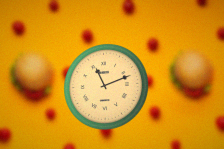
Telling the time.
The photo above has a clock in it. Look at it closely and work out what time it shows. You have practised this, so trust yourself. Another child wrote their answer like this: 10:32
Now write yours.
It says 11:12
